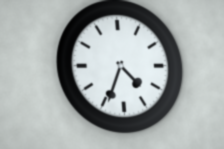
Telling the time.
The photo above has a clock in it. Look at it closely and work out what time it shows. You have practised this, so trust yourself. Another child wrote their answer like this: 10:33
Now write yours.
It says 4:34
